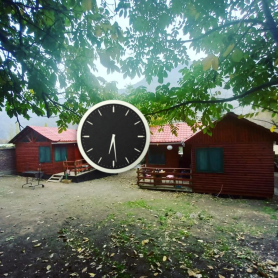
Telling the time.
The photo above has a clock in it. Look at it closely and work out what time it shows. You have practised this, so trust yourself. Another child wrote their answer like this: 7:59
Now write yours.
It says 6:29
